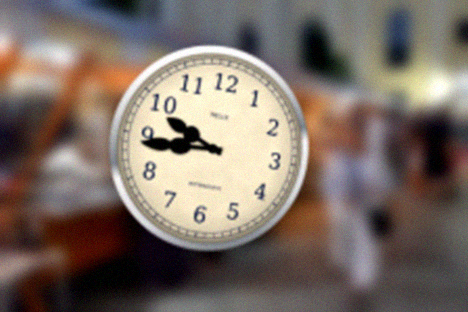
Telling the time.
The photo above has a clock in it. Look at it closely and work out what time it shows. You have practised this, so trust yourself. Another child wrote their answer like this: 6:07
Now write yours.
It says 9:44
